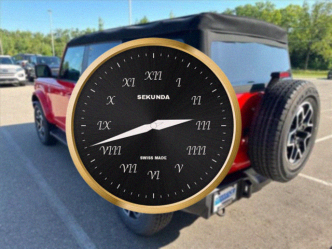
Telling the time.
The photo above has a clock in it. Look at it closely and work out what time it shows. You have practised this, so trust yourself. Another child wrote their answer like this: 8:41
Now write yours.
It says 2:42
